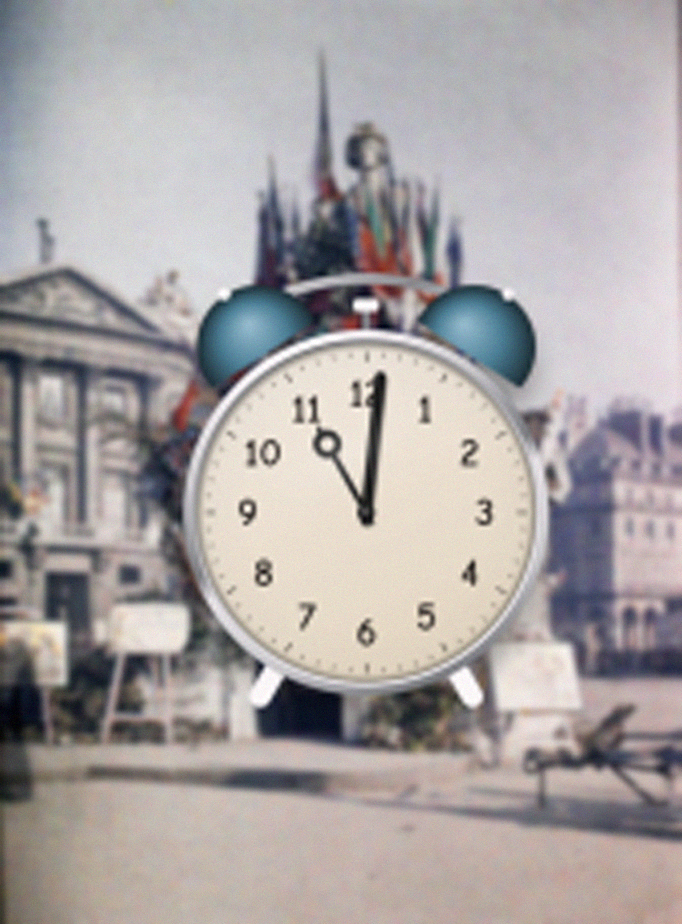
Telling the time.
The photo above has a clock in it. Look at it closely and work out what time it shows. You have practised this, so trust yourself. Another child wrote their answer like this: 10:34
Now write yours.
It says 11:01
